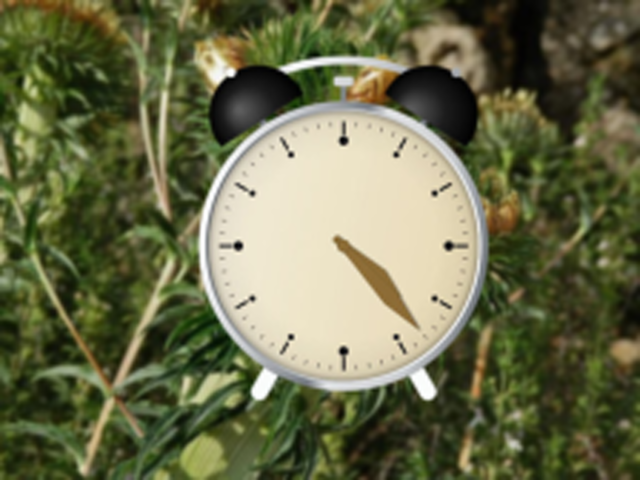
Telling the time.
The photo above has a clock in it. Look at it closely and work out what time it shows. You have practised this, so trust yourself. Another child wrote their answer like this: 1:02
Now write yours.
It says 4:23
